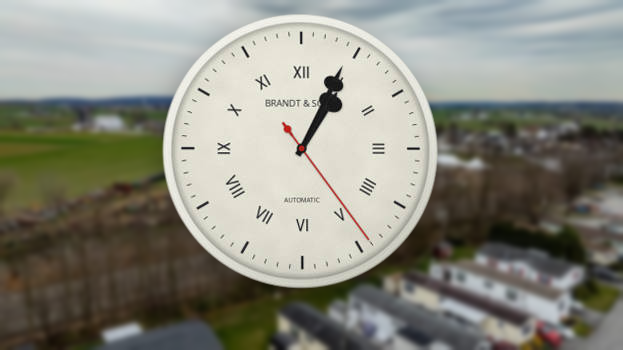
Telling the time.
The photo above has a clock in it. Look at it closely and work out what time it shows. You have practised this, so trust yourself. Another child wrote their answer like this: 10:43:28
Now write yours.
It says 1:04:24
